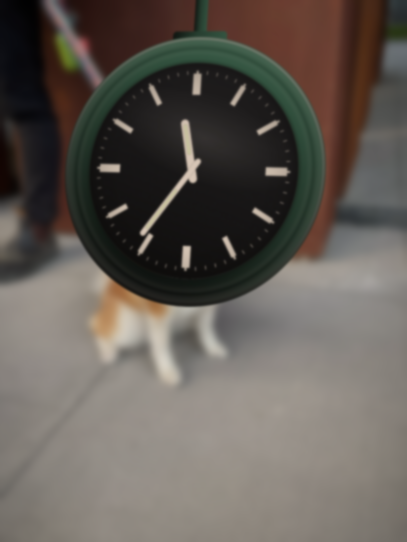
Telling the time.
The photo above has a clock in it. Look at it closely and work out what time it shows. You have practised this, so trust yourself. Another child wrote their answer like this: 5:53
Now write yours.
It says 11:36
